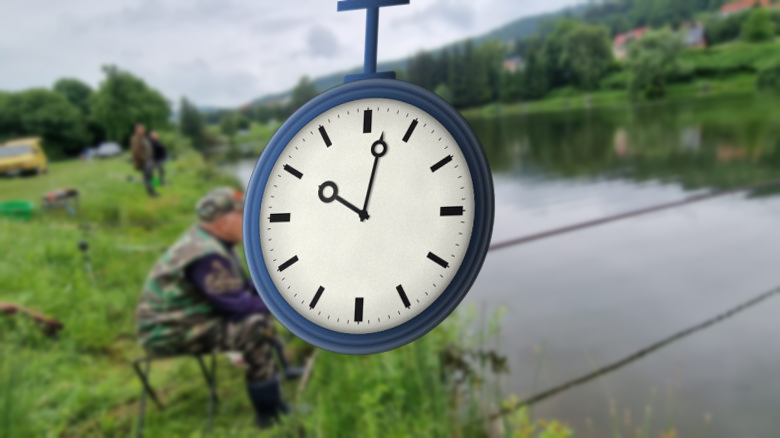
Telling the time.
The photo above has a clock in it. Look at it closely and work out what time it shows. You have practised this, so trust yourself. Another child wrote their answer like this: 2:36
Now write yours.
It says 10:02
